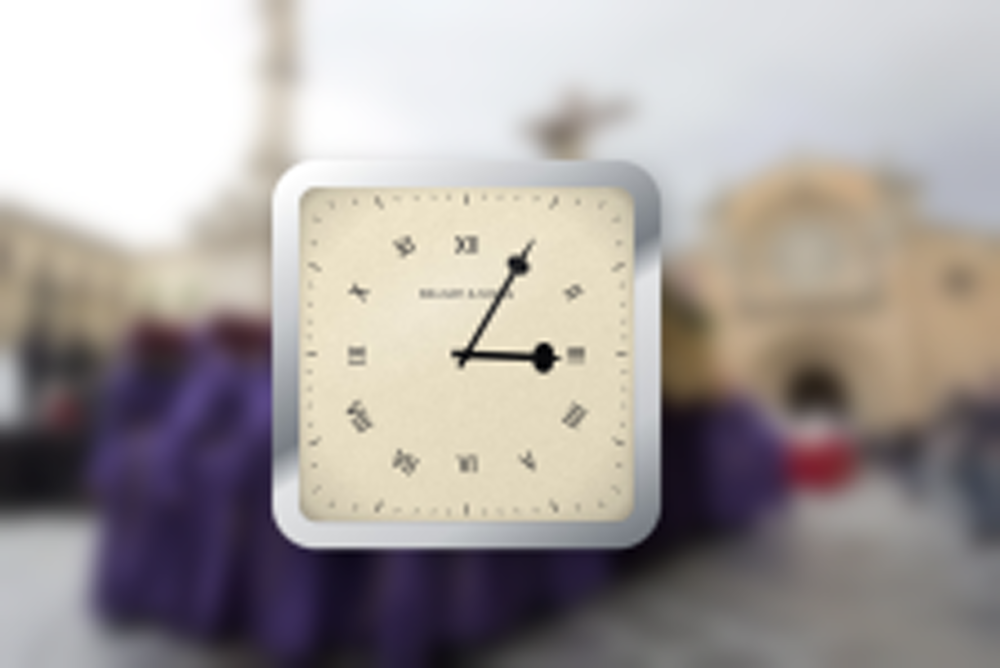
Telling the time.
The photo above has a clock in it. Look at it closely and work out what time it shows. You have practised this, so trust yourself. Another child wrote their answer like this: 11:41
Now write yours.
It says 3:05
